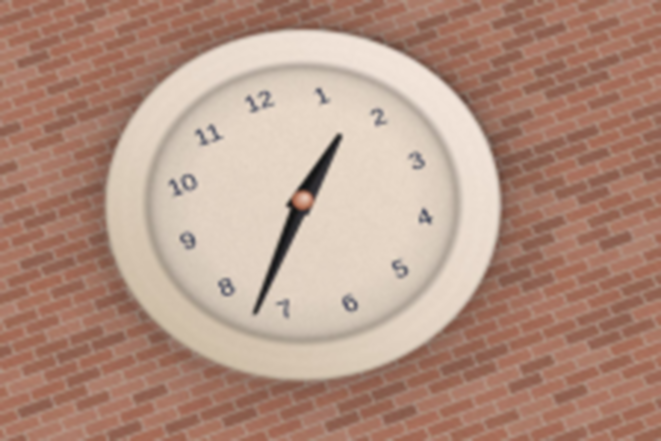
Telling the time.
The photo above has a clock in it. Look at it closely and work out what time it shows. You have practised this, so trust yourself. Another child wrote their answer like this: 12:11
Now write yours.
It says 1:37
